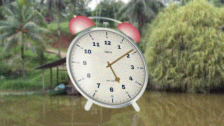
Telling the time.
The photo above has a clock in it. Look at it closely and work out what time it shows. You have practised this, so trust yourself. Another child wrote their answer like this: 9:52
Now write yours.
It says 5:09
